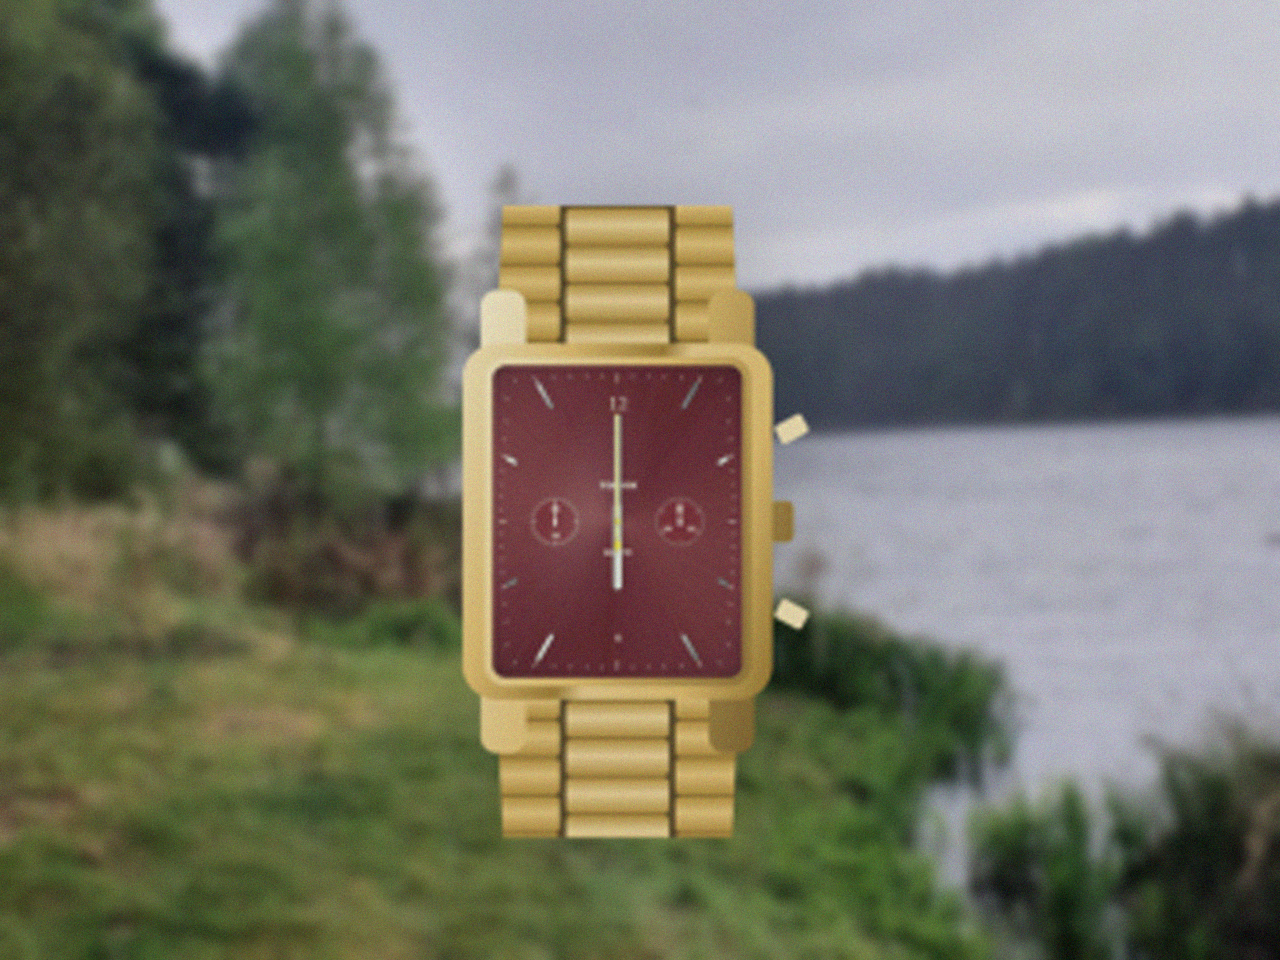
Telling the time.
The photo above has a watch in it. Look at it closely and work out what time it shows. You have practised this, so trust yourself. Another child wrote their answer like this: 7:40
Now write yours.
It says 6:00
